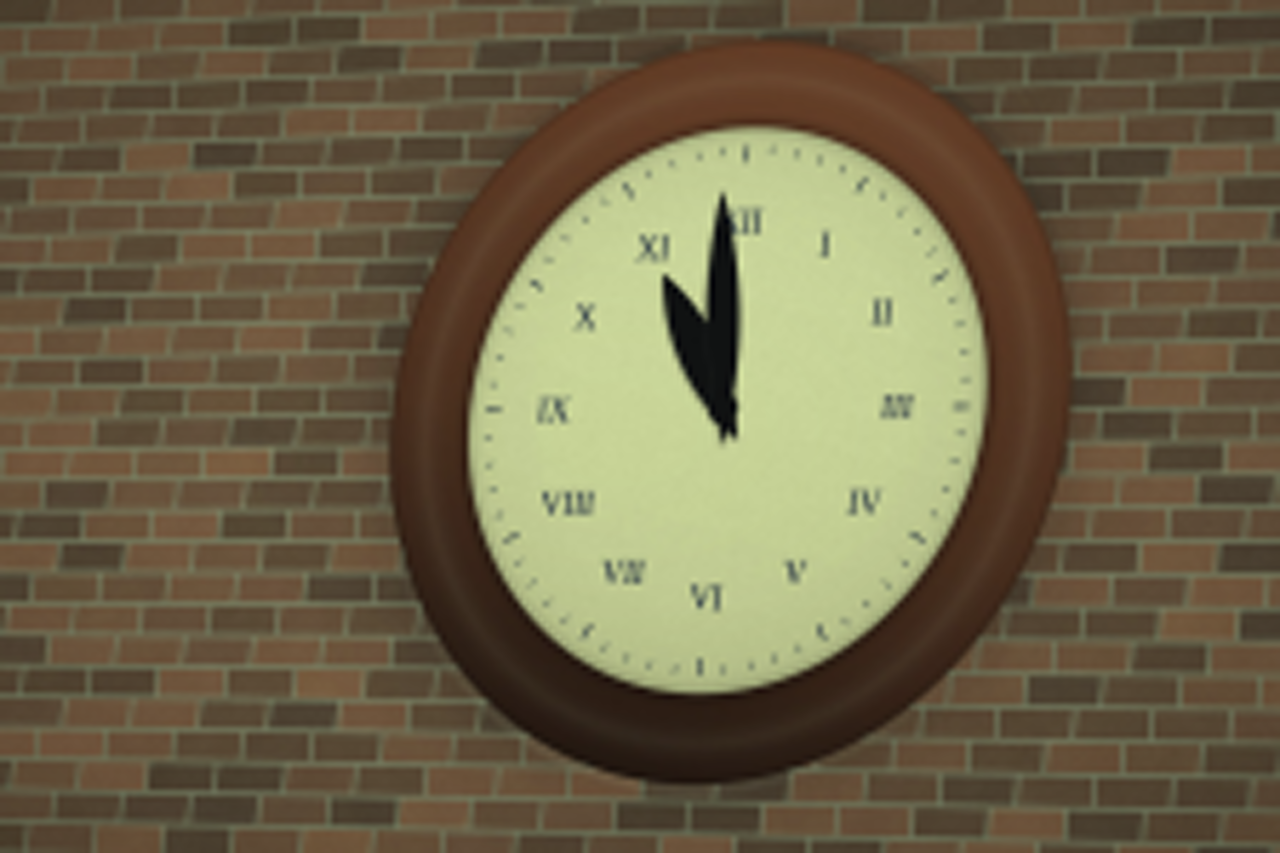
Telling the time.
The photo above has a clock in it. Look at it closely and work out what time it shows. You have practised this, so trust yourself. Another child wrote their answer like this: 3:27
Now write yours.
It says 10:59
